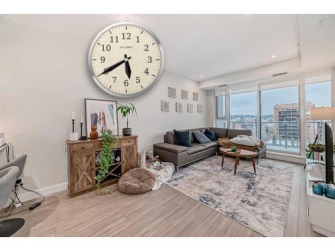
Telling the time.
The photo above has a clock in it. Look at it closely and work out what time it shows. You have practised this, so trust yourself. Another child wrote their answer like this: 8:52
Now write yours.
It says 5:40
